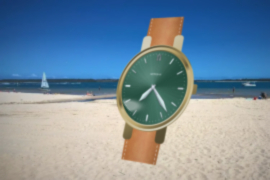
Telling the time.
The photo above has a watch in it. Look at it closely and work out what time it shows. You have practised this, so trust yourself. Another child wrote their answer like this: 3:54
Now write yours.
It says 7:23
